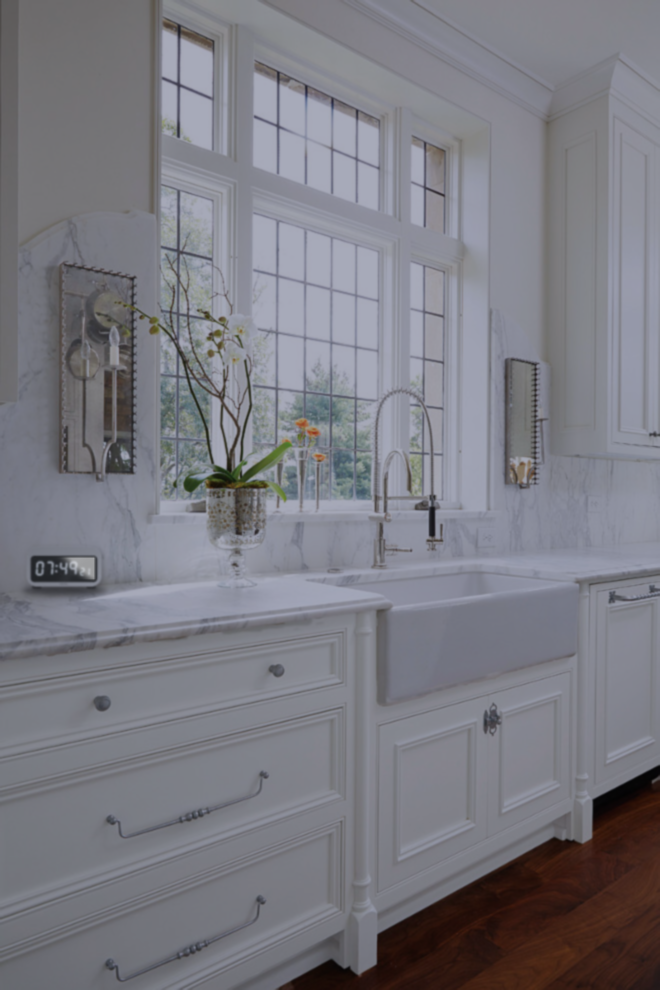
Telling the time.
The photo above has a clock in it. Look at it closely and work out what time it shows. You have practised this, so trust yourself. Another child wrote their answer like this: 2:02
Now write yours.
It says 7:49
